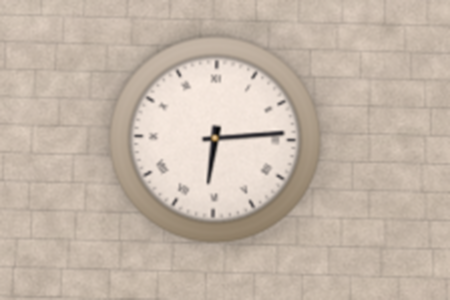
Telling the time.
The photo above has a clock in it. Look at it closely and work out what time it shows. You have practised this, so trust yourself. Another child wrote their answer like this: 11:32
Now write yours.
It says 6:14
